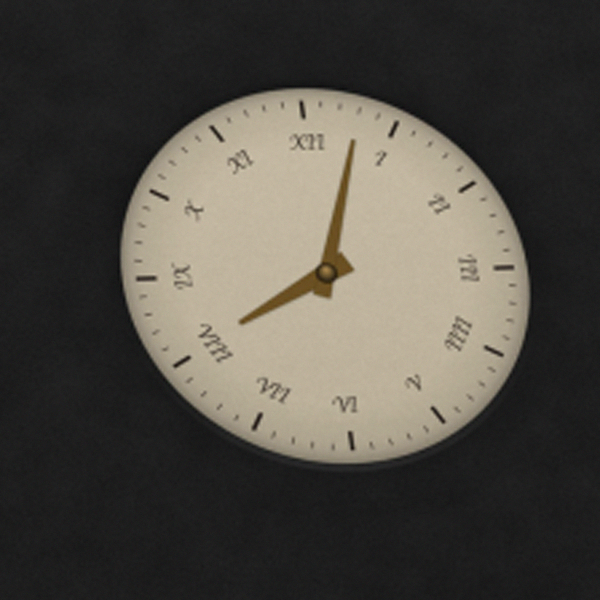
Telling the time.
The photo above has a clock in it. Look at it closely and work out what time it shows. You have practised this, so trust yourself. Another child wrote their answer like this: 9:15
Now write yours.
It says 8:03
